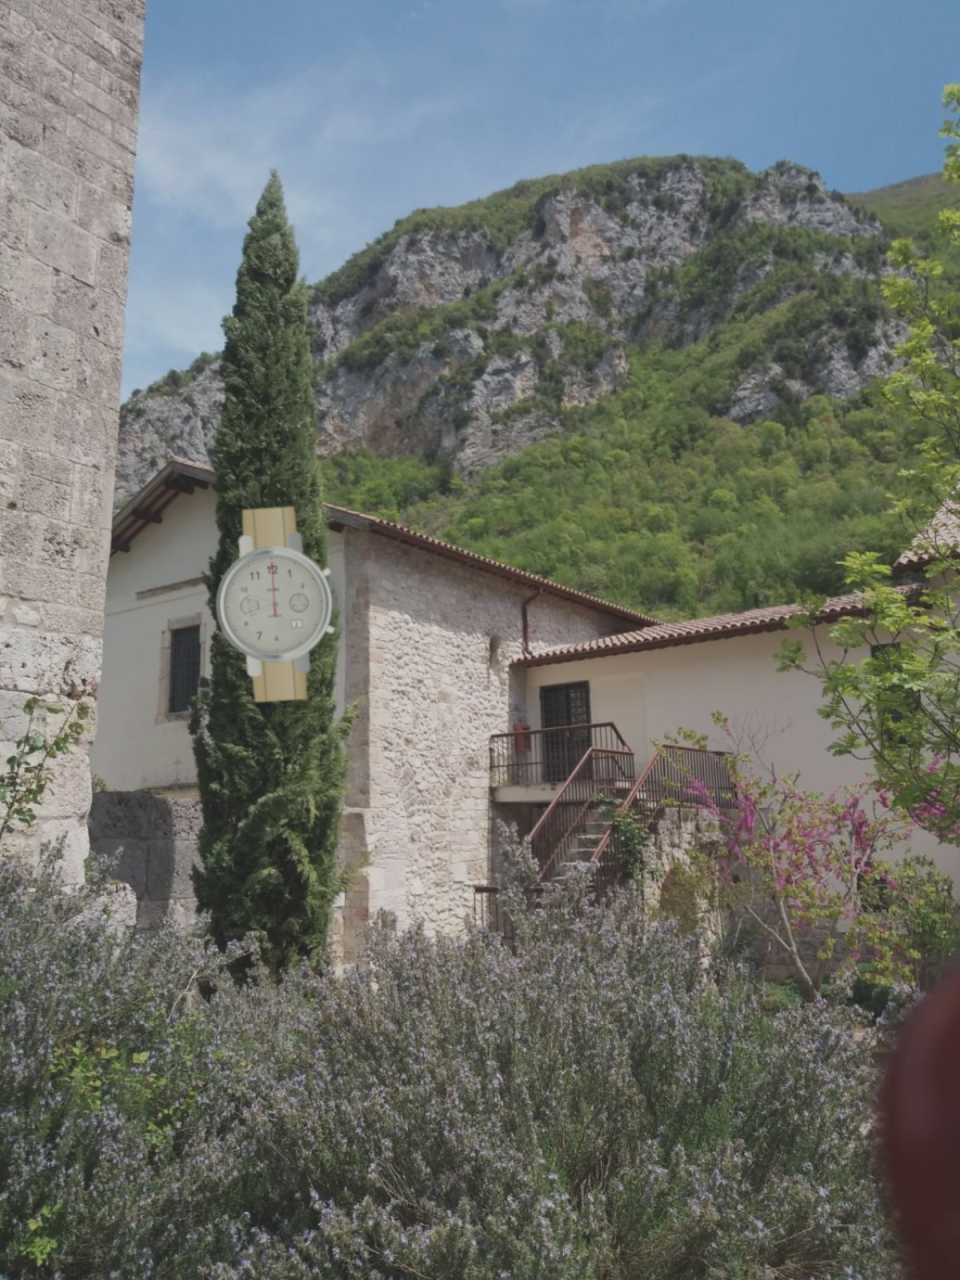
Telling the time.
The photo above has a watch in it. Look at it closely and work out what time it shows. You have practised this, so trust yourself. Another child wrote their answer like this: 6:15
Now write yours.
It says 9:42
